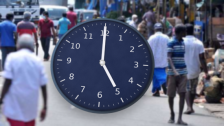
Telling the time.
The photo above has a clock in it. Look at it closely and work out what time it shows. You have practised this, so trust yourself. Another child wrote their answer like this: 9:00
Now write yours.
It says 5:00
